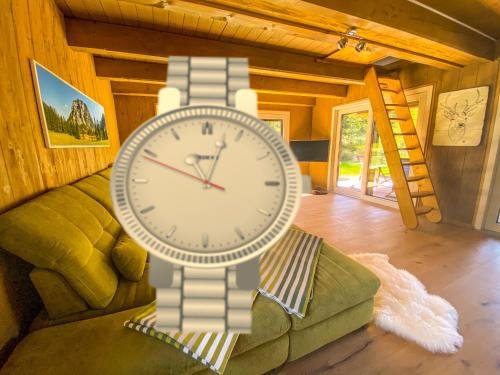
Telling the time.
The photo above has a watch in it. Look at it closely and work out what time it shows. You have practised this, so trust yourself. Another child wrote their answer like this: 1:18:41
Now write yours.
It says 11:02:49
